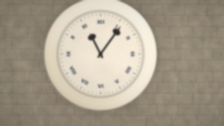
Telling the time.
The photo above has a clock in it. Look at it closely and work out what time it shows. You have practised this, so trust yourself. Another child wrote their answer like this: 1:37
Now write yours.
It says 11:06
